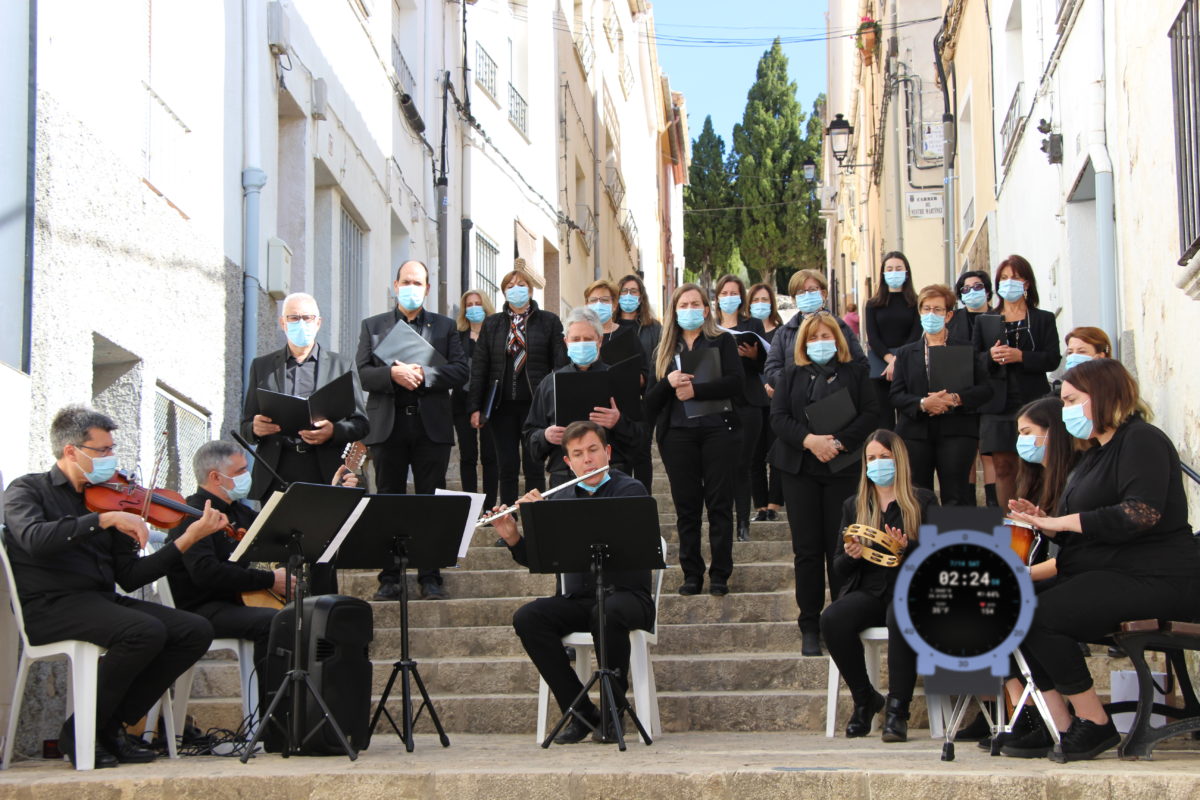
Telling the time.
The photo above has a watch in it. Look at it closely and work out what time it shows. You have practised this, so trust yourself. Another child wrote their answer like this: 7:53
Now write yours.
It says 2:24
